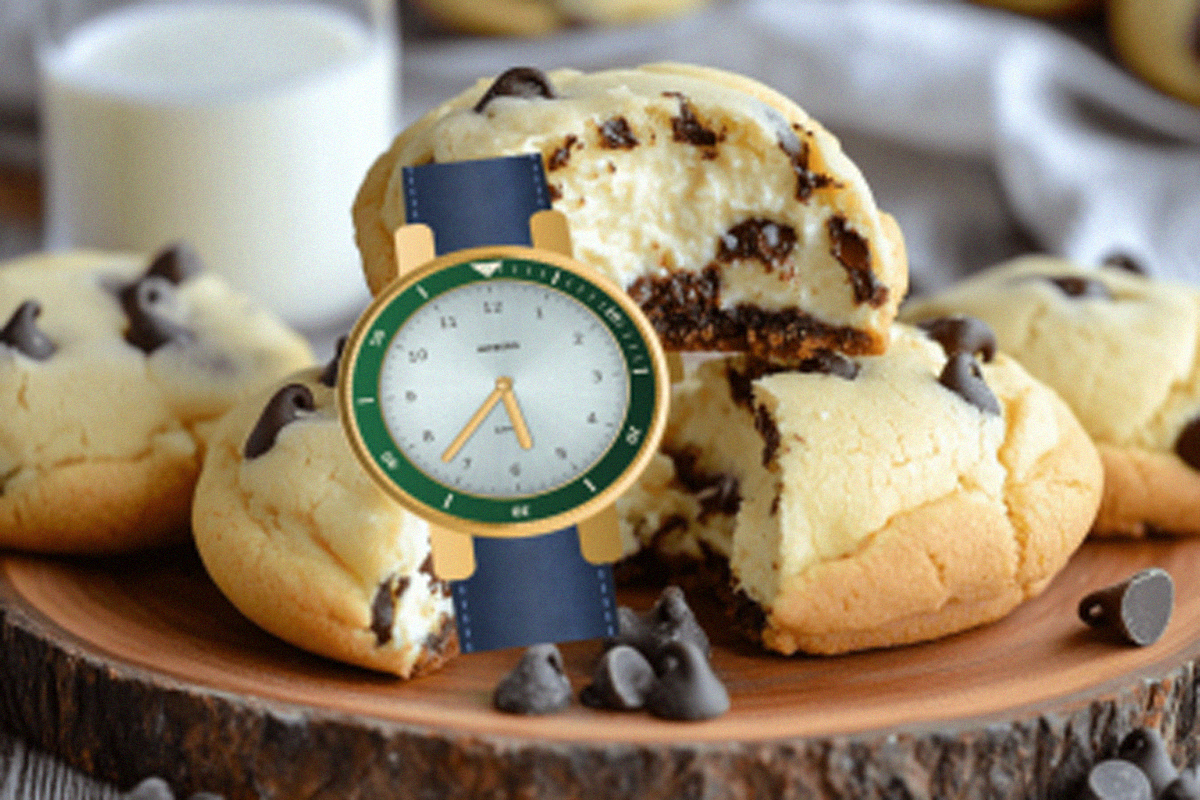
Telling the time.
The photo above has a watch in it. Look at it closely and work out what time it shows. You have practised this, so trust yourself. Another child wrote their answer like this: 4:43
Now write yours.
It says 5:37
